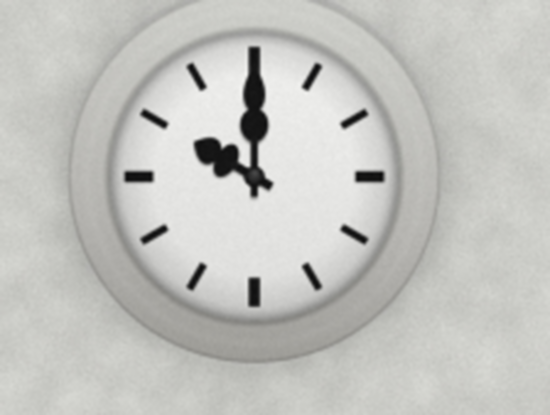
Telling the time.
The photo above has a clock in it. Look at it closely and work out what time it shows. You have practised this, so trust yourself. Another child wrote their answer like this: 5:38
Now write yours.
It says 10:00
